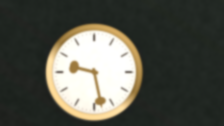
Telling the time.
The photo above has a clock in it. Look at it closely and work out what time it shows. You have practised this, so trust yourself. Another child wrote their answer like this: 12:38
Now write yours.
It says 9:28
